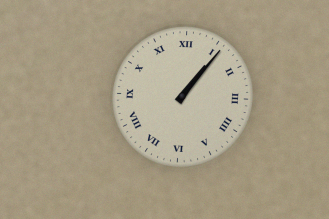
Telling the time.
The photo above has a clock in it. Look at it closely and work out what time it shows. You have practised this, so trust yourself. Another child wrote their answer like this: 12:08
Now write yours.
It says 1:06
